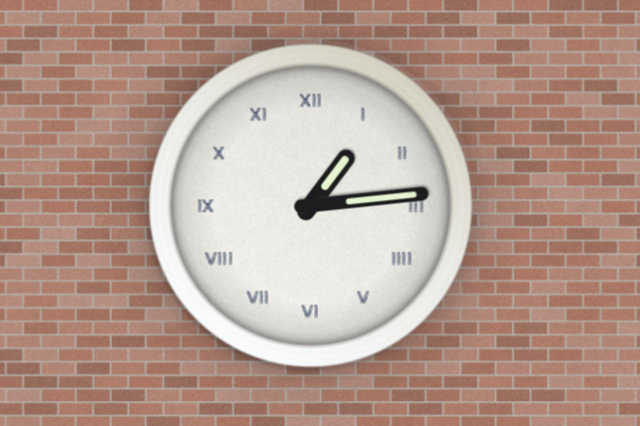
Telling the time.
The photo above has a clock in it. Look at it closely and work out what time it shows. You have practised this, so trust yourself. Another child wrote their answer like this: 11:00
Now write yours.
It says 1:14
